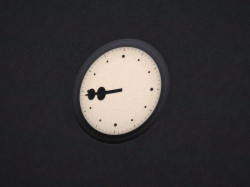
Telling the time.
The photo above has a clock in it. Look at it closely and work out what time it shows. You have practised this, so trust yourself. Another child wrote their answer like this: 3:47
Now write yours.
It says 8:44
